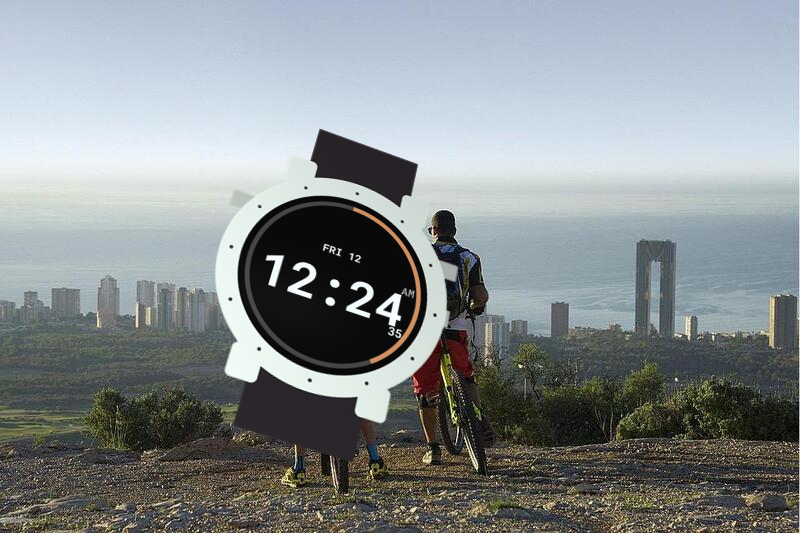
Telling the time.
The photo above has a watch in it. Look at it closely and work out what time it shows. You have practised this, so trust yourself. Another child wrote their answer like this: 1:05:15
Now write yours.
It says 12:24:35
